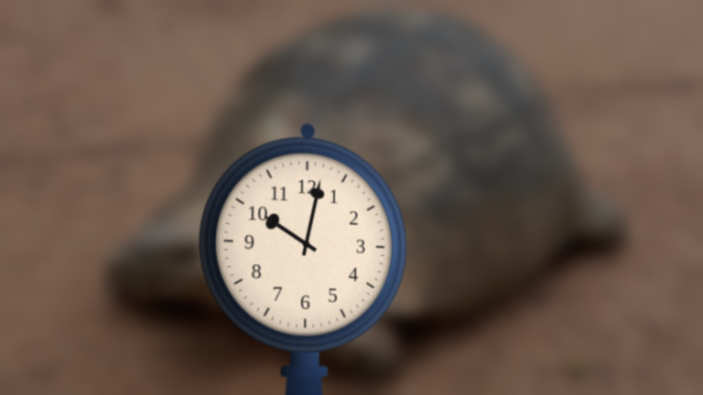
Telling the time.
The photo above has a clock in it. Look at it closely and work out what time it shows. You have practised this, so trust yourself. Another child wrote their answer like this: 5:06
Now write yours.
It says 10:02
